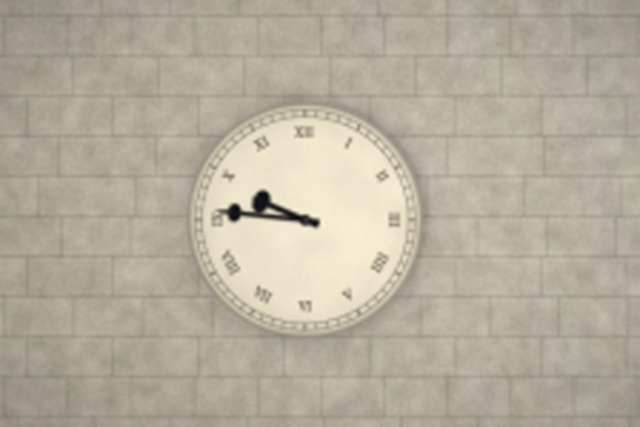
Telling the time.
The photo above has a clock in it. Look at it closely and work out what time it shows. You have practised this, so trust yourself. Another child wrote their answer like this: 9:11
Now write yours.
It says 9:46
